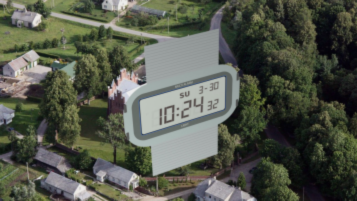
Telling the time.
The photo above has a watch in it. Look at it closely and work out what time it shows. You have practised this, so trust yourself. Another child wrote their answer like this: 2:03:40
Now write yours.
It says 10:24:32
